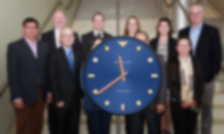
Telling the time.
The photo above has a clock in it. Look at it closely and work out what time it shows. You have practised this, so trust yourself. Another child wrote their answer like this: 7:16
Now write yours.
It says 11:39
